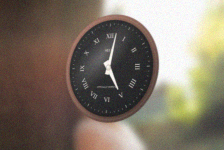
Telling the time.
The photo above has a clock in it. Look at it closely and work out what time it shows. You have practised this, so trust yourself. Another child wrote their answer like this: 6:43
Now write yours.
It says 5:02
